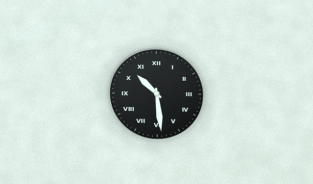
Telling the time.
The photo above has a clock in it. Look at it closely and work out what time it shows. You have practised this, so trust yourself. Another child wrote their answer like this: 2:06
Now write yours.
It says 10:29
